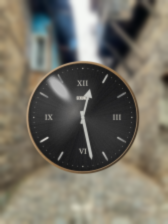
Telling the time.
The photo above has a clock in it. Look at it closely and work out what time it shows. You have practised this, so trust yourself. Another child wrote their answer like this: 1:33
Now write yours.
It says 12:28
